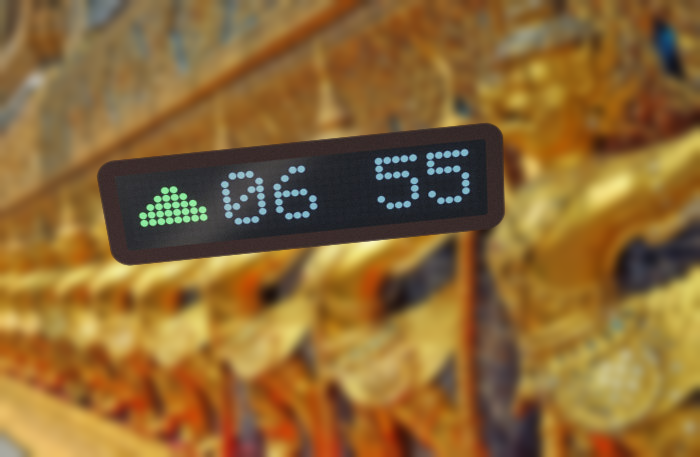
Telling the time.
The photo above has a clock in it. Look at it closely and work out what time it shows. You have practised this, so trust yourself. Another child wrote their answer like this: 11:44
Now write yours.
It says 6:55
